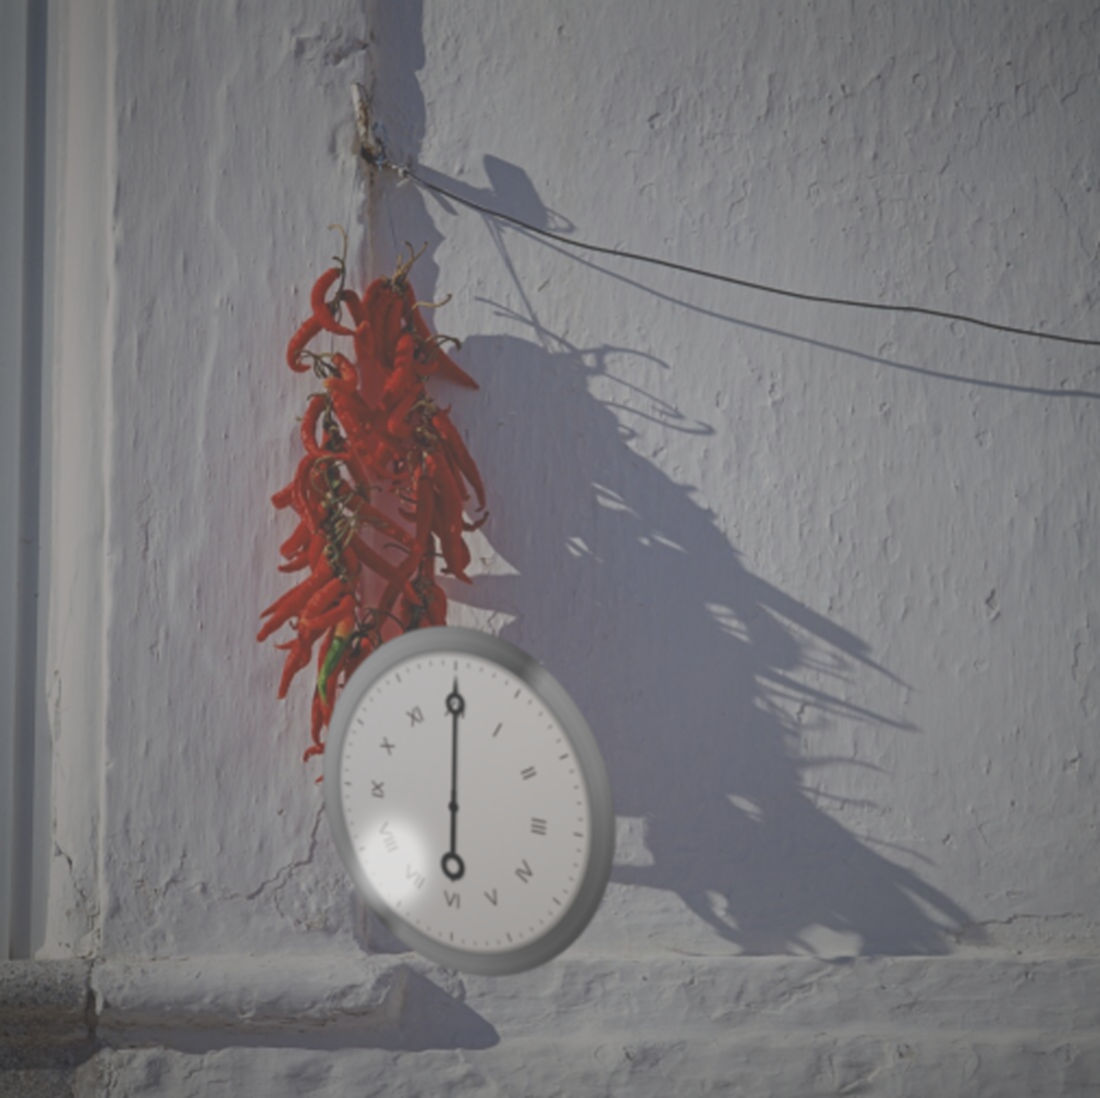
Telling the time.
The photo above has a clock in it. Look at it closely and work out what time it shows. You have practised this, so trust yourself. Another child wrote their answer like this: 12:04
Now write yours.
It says 6:00
